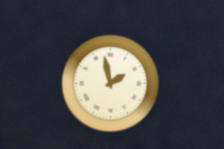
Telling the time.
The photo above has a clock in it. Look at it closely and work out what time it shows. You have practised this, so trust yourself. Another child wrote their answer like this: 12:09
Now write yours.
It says 1:58
